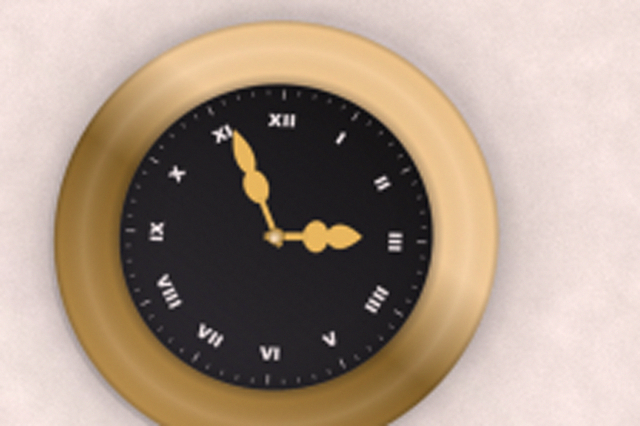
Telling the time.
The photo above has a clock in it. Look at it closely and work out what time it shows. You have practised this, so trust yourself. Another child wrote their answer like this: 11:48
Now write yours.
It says 2:56
